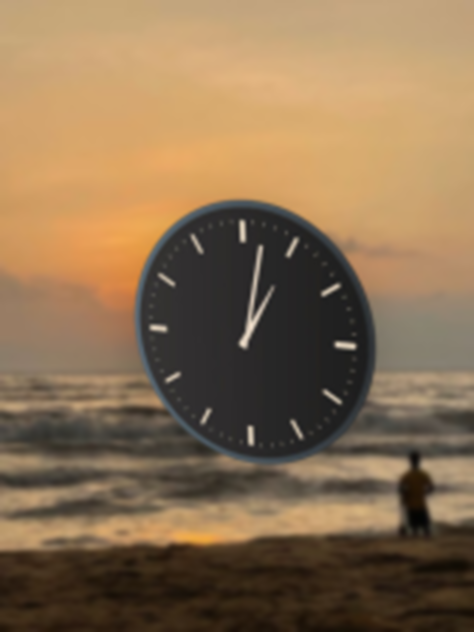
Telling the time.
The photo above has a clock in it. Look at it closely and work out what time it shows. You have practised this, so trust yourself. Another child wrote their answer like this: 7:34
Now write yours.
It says 1:02
